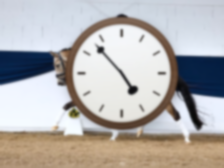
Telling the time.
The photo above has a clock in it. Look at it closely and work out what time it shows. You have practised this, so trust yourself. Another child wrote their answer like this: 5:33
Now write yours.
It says 4:53
